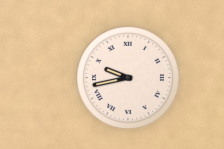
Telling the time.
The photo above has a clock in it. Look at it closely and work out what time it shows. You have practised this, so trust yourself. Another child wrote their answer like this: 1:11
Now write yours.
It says 9:43
